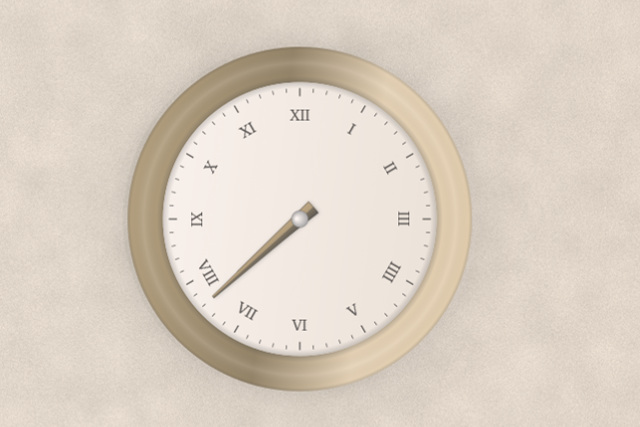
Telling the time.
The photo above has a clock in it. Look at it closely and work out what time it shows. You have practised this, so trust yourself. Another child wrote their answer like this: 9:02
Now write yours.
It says 7:38
